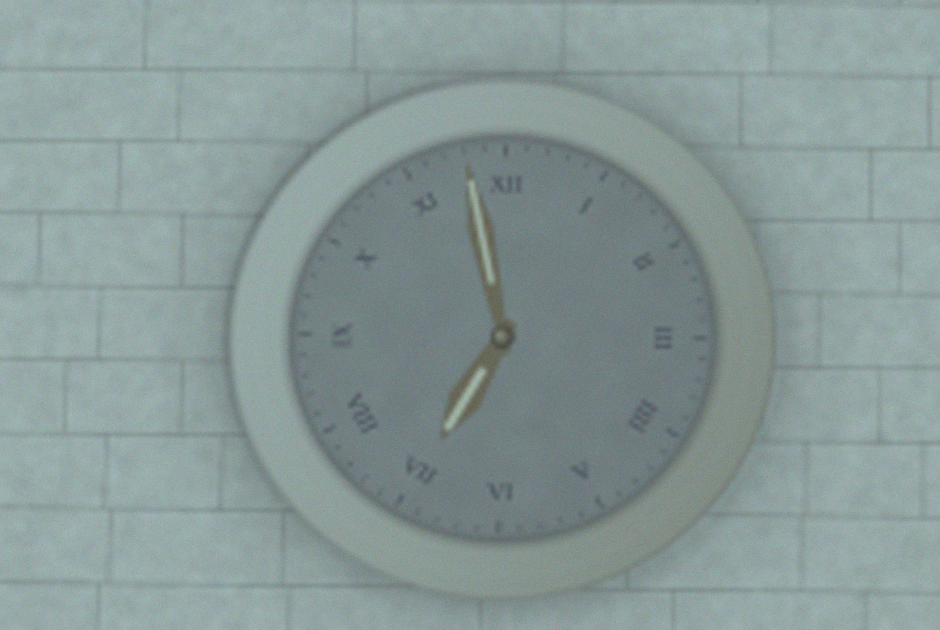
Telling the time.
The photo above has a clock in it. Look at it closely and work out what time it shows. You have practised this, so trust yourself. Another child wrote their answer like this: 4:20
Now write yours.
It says 6:58
